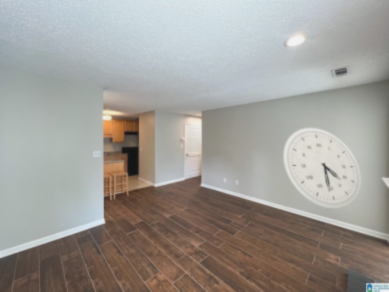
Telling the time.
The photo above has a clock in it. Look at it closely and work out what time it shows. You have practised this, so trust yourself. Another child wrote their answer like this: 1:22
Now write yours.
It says 4:31
